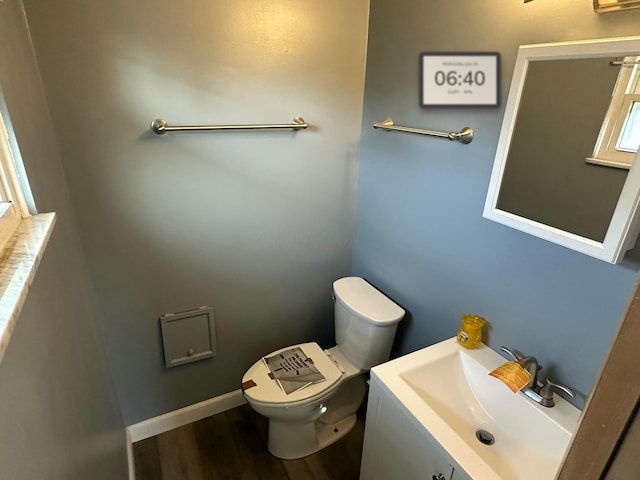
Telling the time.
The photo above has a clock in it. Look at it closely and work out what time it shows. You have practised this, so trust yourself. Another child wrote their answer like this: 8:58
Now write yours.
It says 6:40
